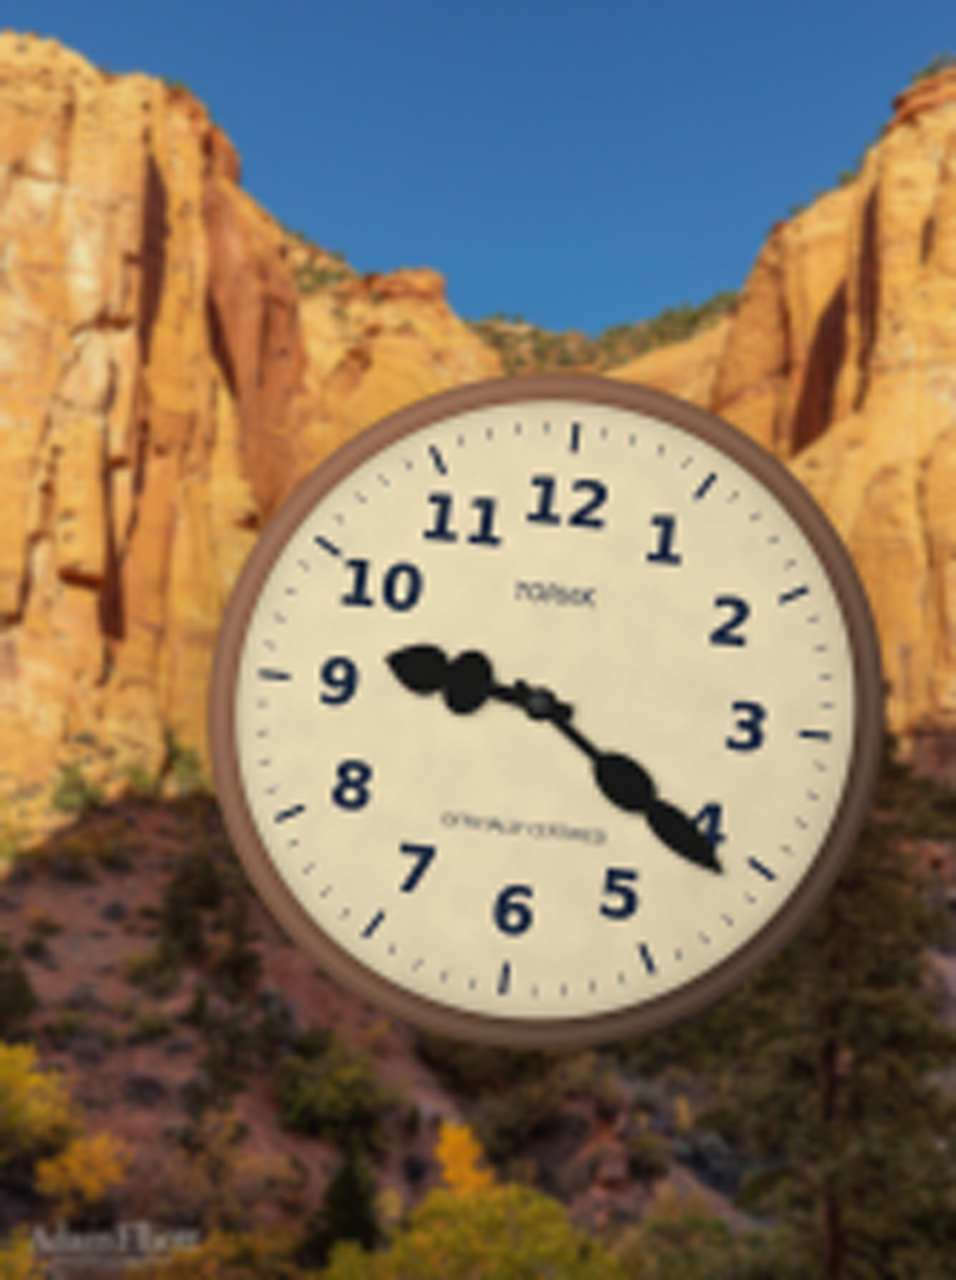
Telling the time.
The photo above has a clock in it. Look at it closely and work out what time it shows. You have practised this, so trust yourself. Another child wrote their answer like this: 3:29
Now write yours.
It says 9:21
